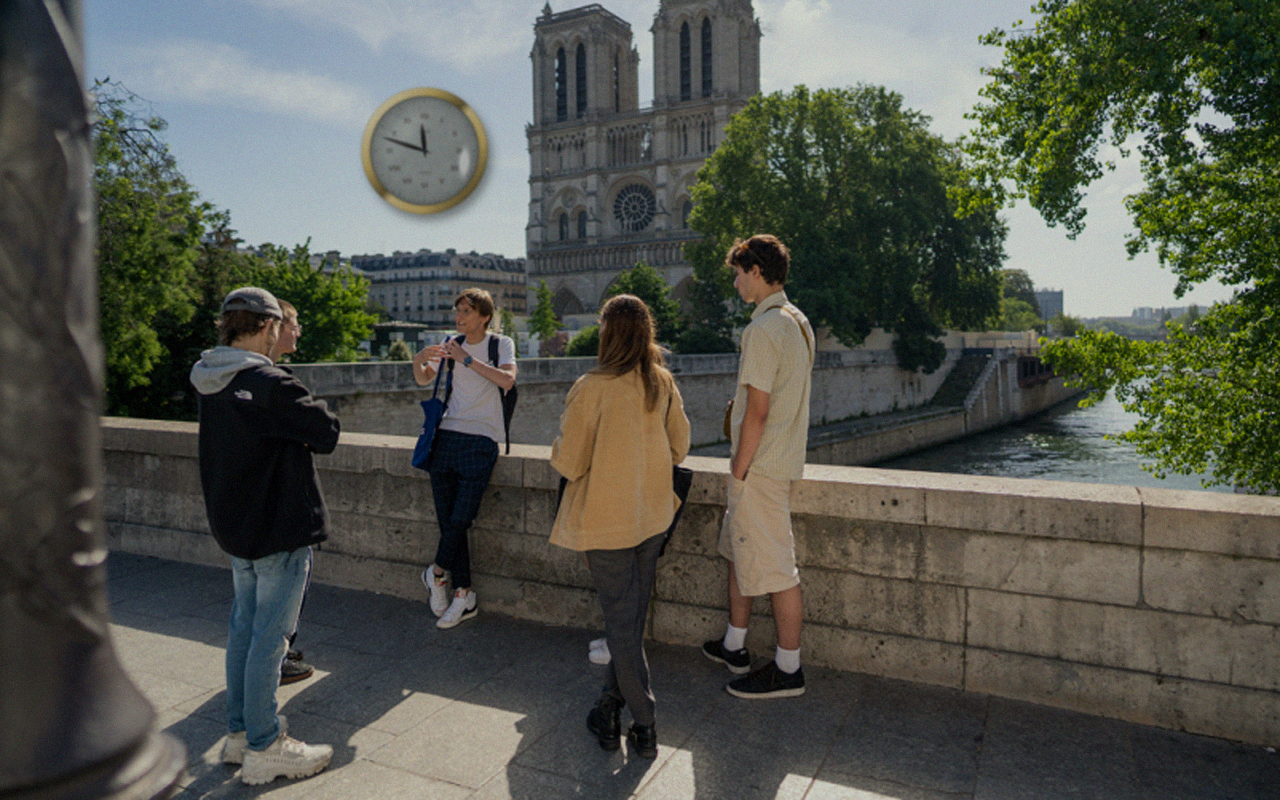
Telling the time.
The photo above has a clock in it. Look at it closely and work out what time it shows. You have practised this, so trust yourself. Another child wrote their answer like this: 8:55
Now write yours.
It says 11:48
